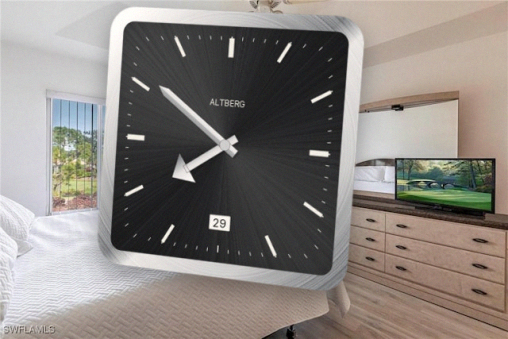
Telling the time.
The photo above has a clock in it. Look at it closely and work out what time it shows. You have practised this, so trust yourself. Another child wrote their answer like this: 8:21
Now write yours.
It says 7:51
